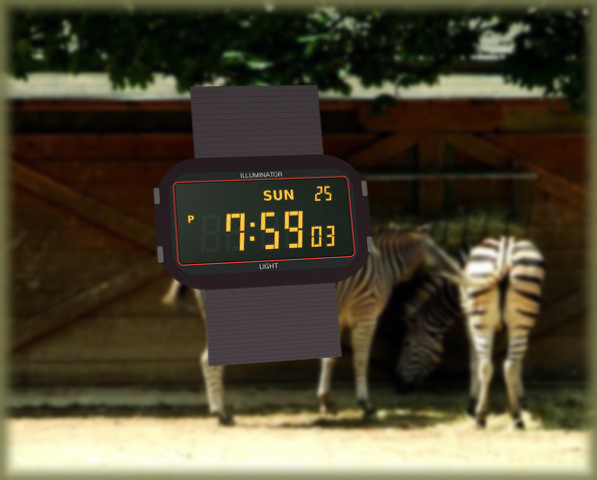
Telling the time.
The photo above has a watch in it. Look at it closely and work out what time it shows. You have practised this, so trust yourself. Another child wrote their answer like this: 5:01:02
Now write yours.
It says 7:59:03
